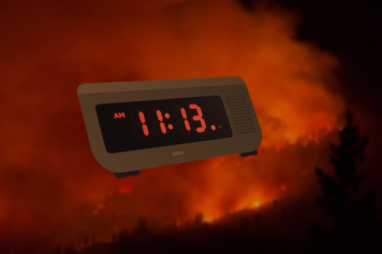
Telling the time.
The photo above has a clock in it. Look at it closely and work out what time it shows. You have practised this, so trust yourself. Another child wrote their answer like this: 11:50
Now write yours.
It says 11:13
